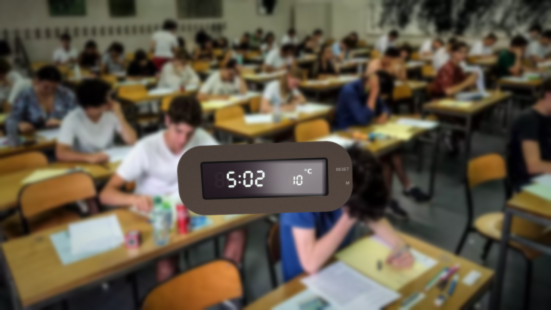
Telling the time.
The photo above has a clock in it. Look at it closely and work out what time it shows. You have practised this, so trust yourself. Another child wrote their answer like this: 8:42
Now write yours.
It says 5:02
